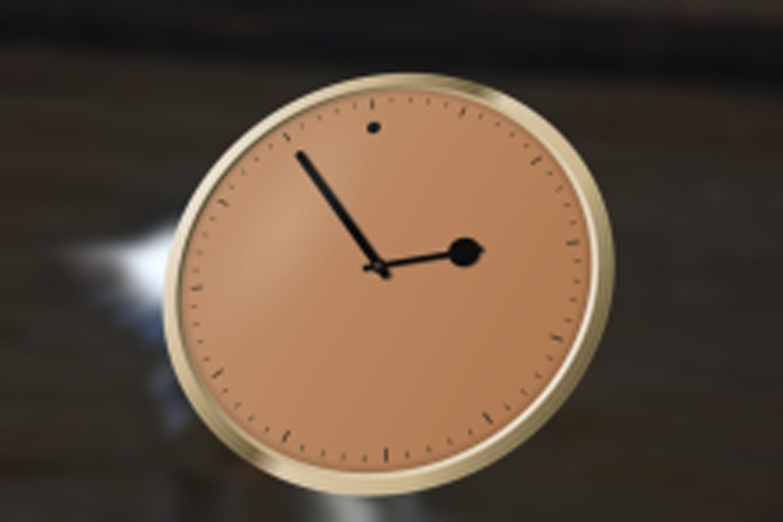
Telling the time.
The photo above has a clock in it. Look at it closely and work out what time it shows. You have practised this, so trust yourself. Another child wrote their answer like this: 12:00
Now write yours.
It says 2:55
